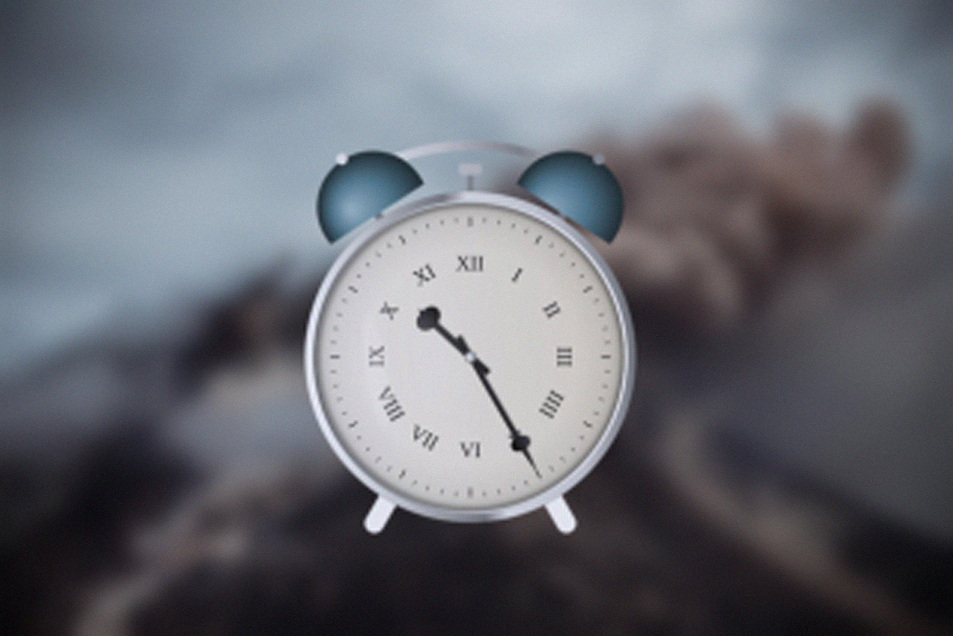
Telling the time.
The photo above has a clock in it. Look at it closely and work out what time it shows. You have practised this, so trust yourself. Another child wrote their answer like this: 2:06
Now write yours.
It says 10:25
